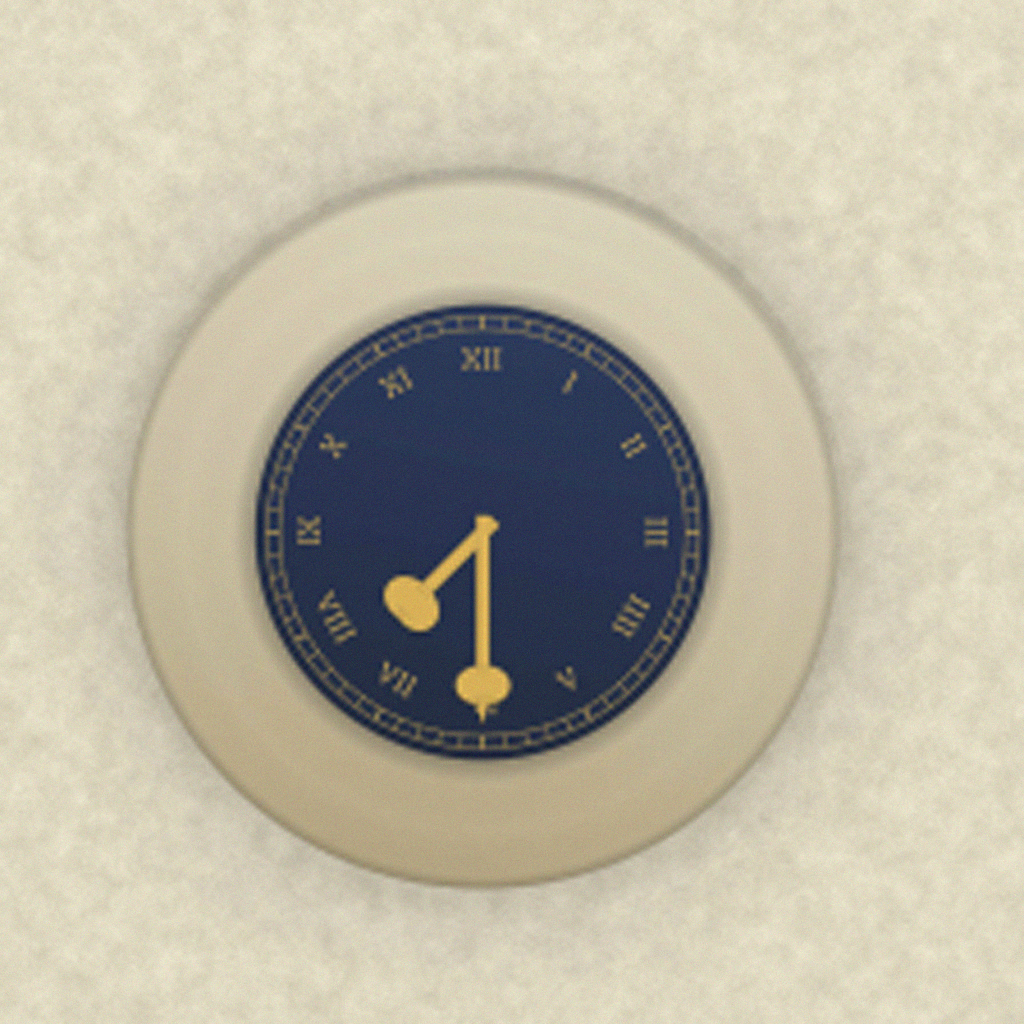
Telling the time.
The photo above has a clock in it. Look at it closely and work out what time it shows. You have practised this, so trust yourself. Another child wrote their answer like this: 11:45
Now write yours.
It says 7:30
